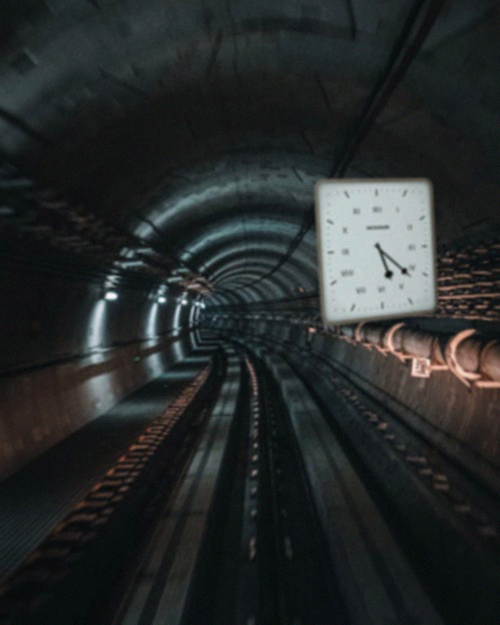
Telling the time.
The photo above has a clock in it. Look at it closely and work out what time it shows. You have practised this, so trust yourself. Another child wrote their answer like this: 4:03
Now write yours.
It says 5:22
